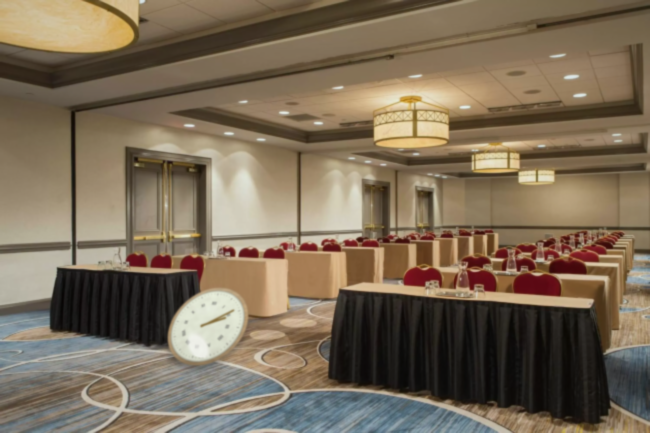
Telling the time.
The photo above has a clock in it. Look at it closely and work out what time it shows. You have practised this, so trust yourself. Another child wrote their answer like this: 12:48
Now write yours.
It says 2:09
